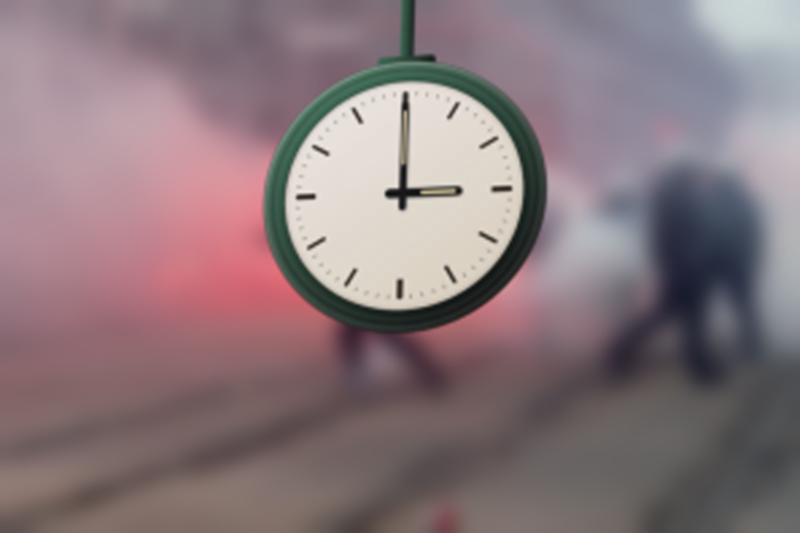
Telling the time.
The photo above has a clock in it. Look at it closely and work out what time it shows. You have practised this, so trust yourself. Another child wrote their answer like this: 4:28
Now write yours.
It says 3:00
